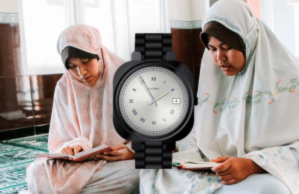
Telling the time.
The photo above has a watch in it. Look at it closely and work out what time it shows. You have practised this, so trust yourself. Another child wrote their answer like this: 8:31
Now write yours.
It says 1:55
